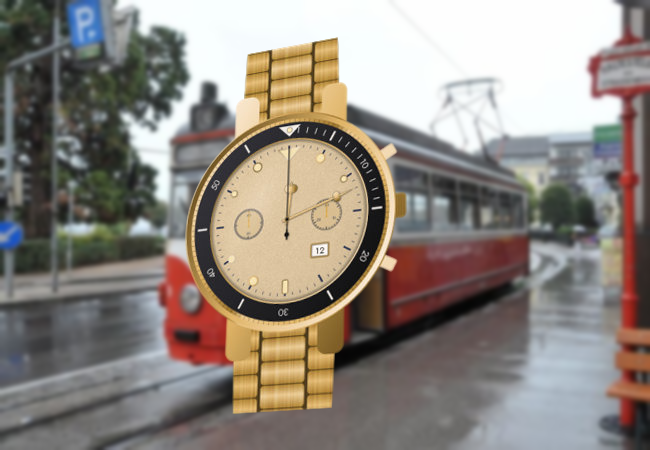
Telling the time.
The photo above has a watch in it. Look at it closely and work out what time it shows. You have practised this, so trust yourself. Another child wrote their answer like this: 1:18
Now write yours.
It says 12:12
